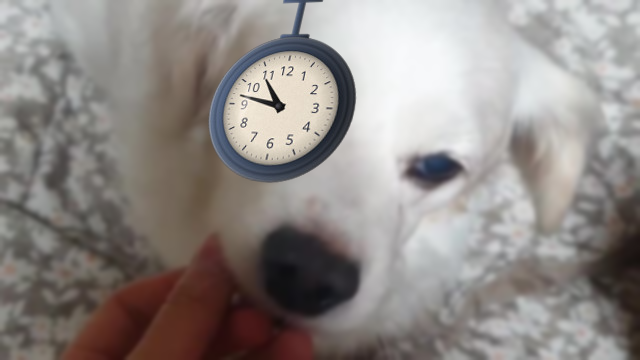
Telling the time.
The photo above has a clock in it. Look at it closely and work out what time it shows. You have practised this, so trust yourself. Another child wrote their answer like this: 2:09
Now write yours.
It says 10:47
